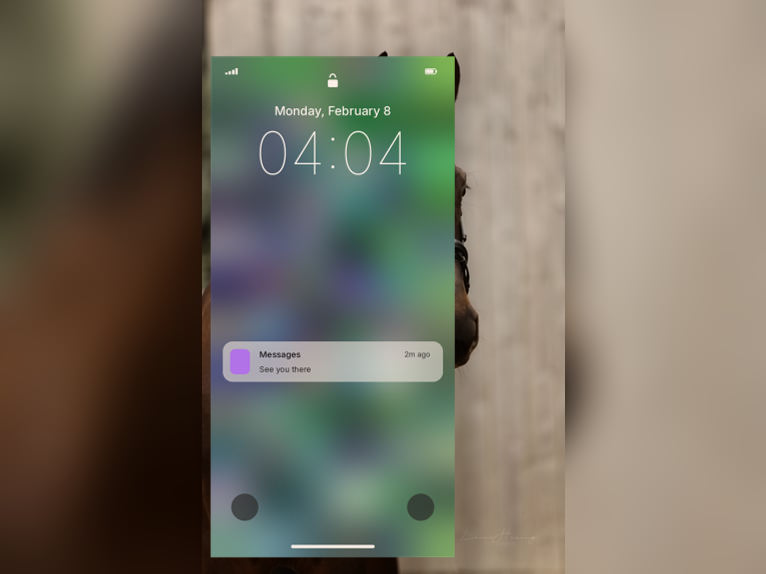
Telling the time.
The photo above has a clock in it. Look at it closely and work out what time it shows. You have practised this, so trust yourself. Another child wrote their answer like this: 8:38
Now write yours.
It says 4:04
